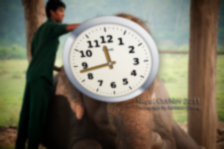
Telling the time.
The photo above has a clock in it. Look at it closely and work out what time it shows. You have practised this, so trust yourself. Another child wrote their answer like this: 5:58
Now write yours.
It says 11:43
